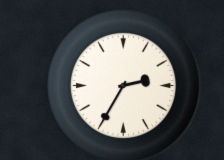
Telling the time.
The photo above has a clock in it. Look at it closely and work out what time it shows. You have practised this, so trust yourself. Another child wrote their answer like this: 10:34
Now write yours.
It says 2:35
